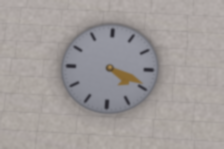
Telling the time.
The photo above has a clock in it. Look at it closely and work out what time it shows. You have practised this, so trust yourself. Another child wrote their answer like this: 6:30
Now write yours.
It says 4:19
